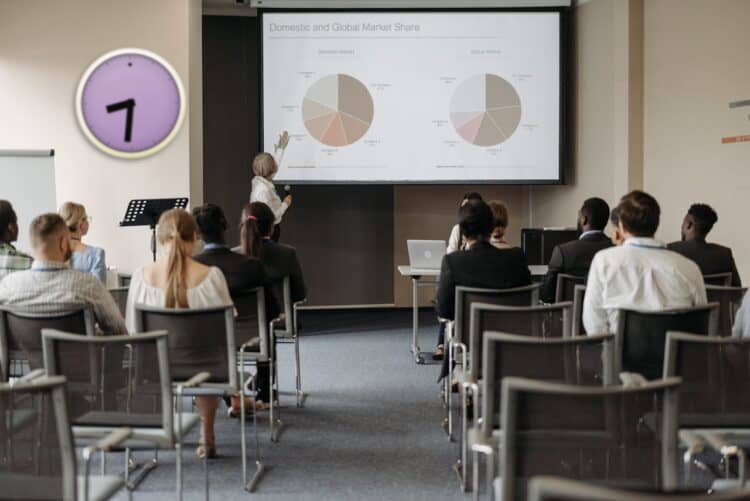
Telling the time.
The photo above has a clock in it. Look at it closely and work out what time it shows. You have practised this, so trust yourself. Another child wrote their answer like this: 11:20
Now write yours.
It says 8:31
